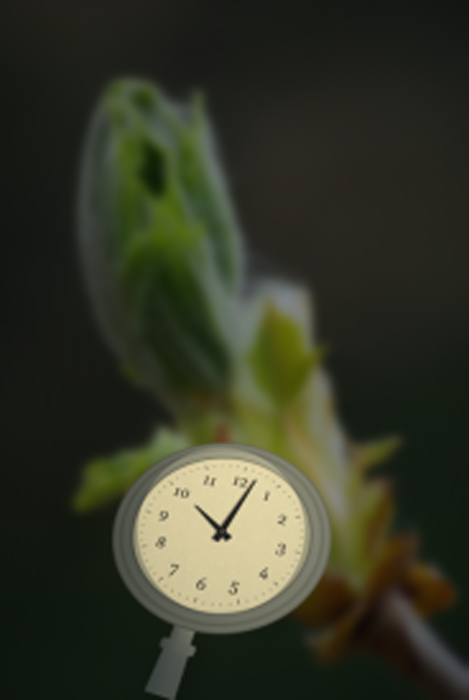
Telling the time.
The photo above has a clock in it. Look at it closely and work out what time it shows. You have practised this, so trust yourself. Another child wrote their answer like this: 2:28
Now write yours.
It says 10:02
